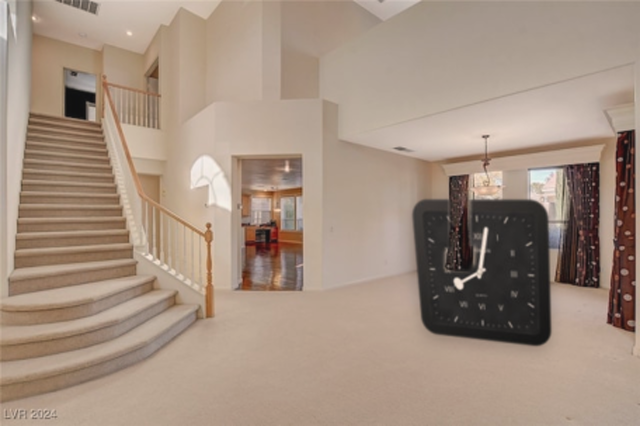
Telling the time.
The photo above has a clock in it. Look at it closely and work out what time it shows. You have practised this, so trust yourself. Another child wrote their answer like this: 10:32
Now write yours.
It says 8:02
